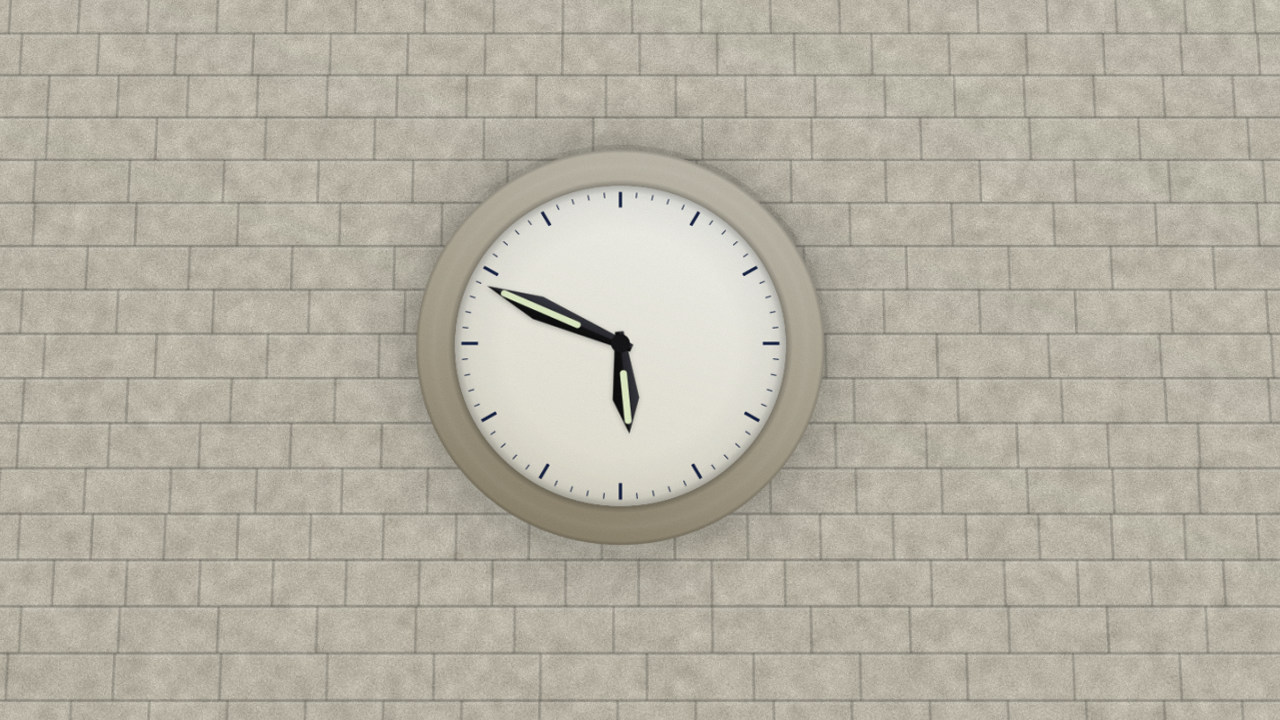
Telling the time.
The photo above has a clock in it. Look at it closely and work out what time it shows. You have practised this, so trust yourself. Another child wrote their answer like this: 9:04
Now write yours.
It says 5:49
